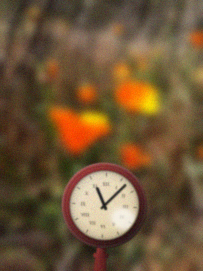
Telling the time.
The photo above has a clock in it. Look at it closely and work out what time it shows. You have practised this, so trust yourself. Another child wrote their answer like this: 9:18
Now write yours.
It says 11:07
